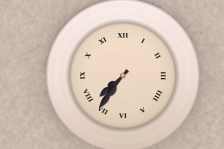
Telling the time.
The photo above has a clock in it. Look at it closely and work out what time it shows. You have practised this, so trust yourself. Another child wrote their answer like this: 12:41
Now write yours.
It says 7:36
